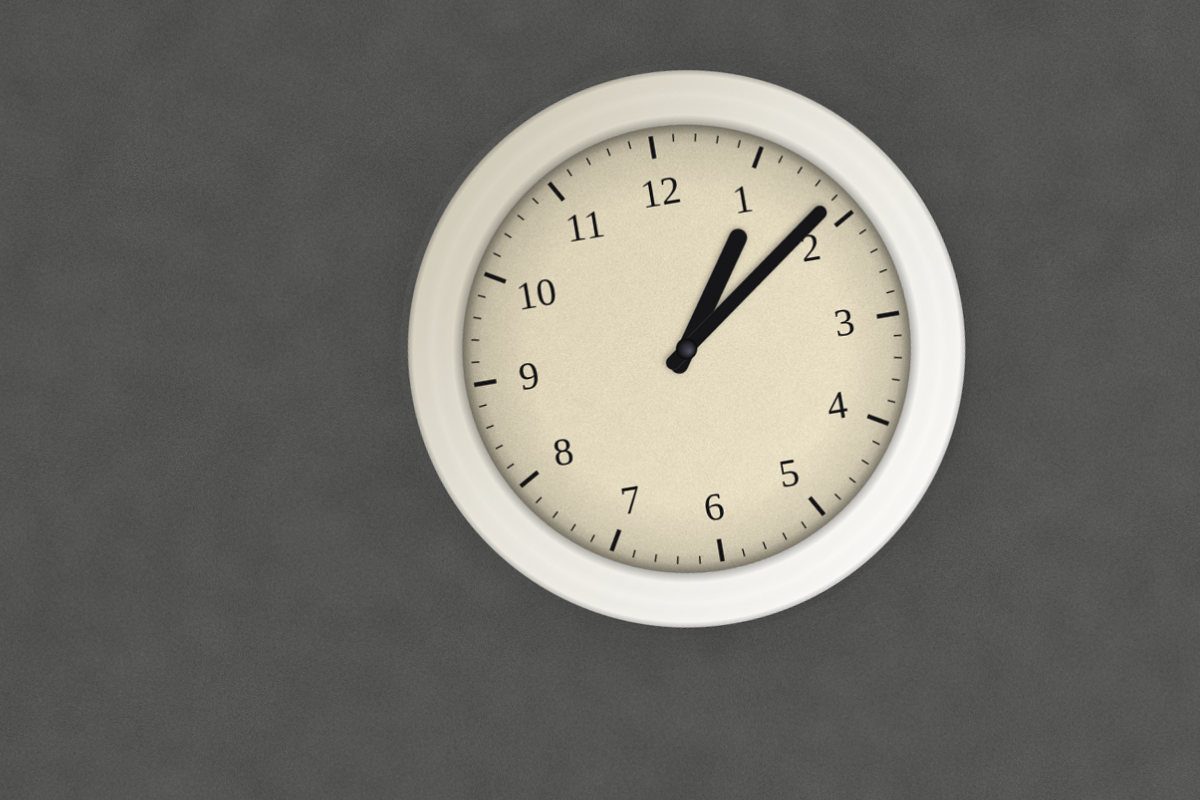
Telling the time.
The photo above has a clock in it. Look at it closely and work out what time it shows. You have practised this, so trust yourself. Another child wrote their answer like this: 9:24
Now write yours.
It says 1:09
